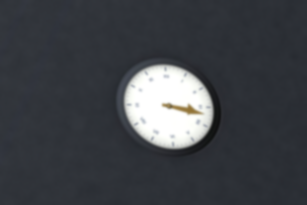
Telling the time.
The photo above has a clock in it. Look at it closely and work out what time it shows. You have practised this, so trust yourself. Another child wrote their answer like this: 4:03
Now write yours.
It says 3:17
